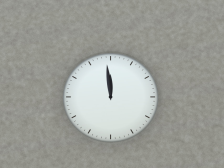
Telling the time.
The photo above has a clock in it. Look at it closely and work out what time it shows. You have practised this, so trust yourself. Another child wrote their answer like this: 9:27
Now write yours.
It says 11:59
